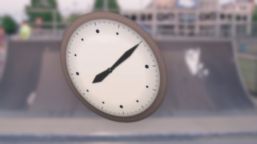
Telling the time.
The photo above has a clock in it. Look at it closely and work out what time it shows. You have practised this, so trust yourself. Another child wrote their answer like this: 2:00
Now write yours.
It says 8:10
